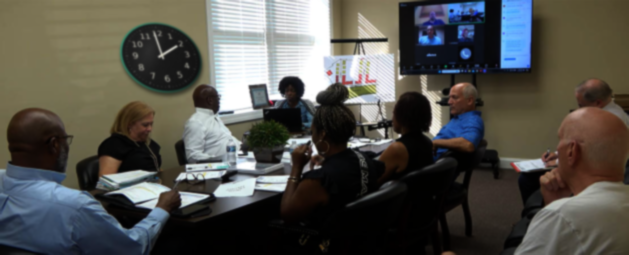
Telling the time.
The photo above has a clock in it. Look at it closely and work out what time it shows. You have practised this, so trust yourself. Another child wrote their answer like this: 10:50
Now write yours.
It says 1:59
